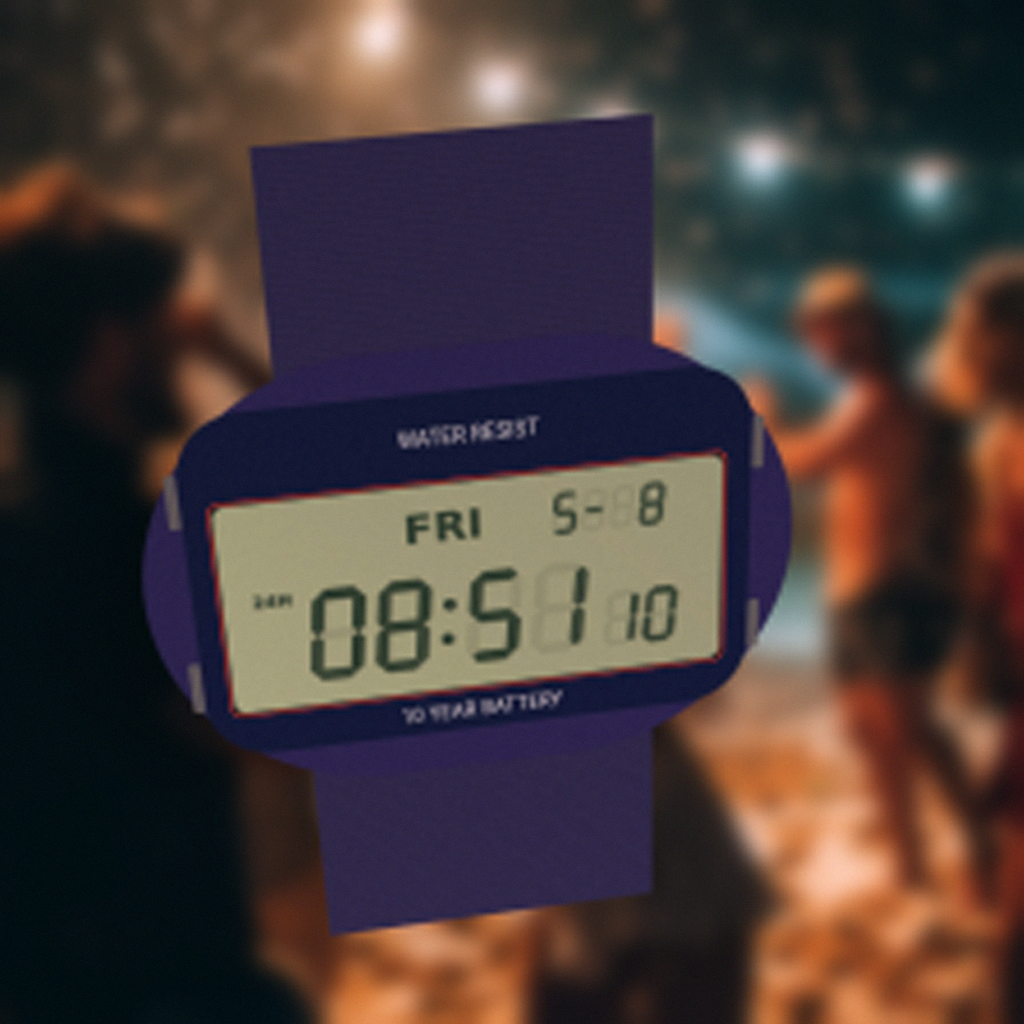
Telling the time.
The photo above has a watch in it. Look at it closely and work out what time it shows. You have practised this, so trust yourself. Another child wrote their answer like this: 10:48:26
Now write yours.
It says 8:51:10
